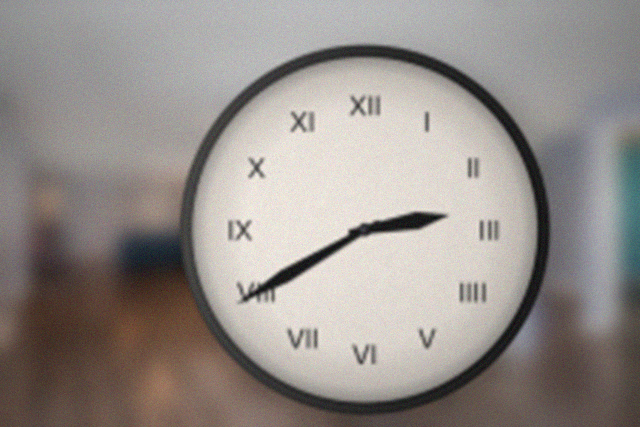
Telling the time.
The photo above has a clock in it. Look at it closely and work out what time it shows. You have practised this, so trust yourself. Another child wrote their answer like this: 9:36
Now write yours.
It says 2:40
